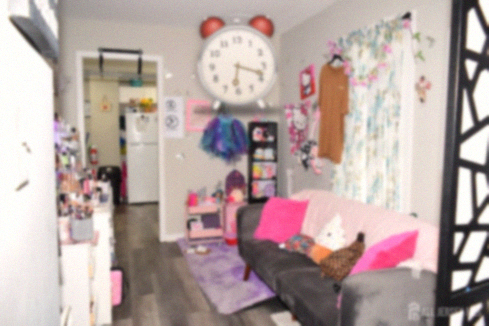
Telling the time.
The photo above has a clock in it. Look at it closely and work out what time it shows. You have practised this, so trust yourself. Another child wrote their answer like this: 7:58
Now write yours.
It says 6:18
